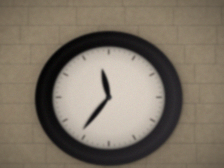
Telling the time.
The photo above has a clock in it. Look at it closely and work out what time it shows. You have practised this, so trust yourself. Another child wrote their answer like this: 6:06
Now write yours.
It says 11:36
